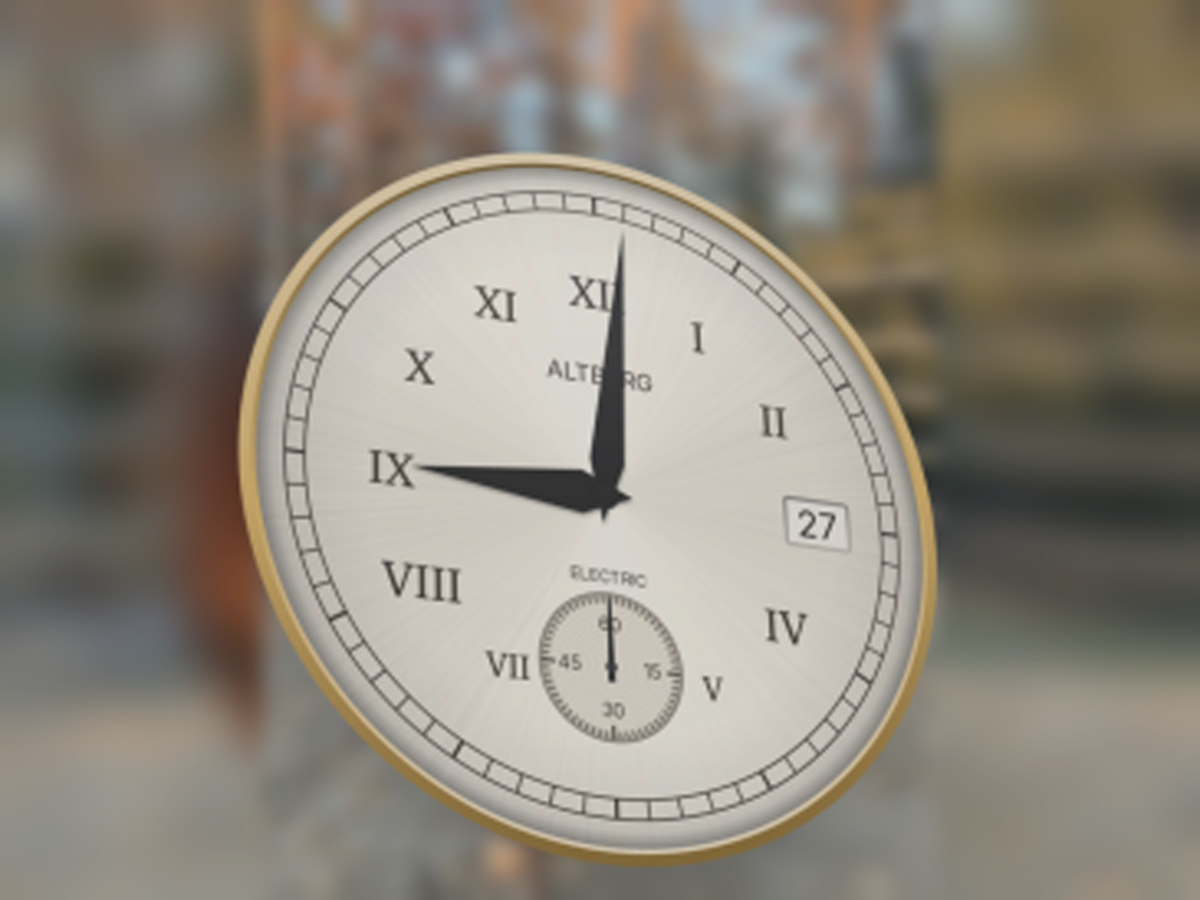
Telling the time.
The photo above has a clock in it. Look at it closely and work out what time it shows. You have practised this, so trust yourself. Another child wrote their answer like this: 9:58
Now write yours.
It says 9:01
